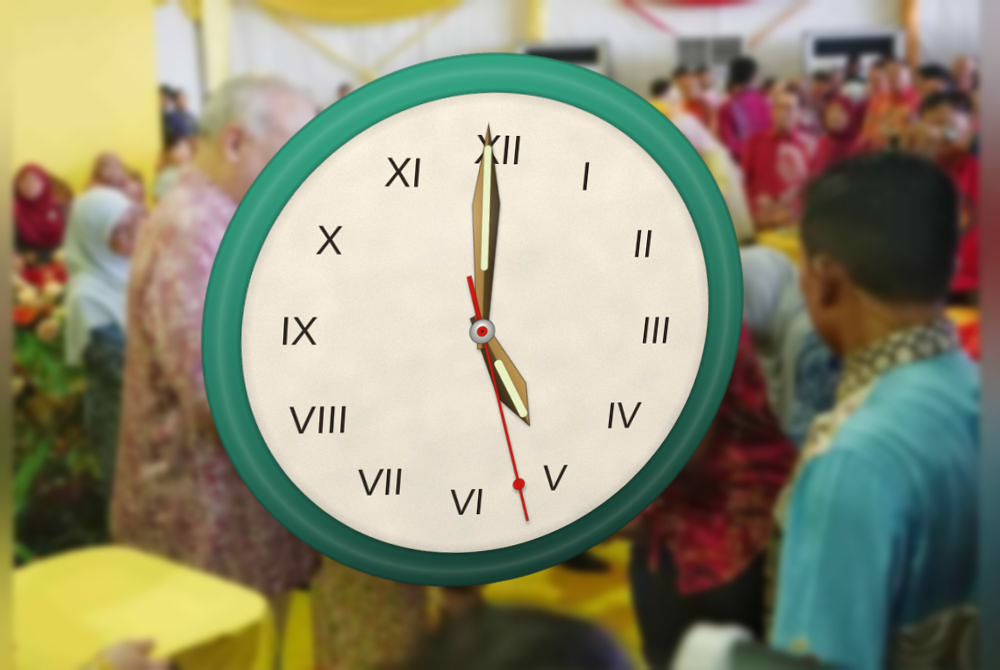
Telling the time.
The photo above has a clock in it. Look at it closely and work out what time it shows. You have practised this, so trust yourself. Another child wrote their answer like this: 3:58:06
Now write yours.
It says 4:59:27
